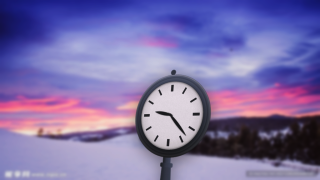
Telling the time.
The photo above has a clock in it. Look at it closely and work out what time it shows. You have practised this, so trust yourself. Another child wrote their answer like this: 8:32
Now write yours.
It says 9:23
